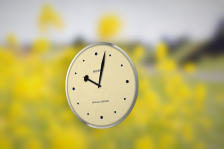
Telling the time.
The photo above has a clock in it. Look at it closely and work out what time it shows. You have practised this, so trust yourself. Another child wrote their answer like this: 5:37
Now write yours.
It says 10:03
